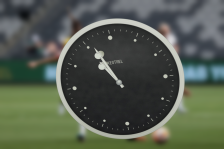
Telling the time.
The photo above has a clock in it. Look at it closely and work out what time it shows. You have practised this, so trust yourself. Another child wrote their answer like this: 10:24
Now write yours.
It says 10:56
